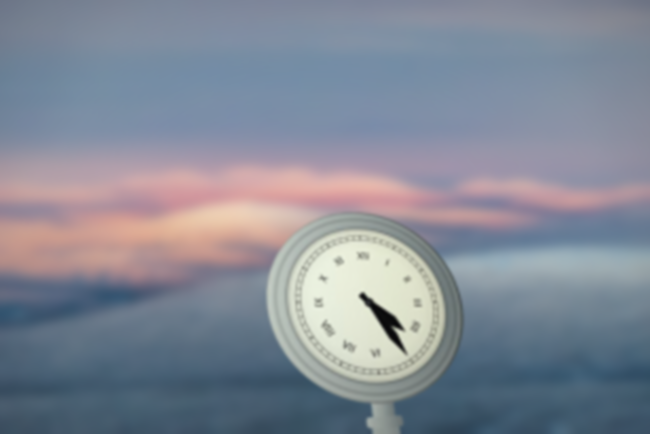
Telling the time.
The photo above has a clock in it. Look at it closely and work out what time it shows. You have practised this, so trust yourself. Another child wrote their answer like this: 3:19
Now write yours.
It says 4:25
